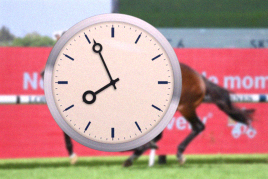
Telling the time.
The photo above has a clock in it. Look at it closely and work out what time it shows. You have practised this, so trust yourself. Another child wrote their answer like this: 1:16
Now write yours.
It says 7:56
